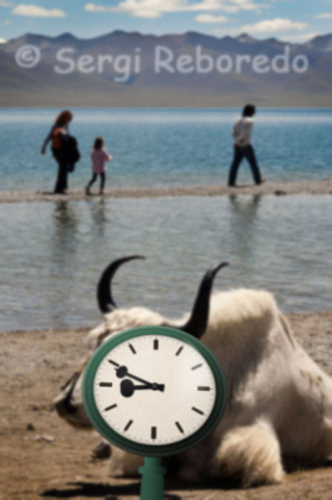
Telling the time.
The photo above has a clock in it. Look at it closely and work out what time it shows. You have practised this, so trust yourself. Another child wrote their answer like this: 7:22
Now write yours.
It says 8:49
